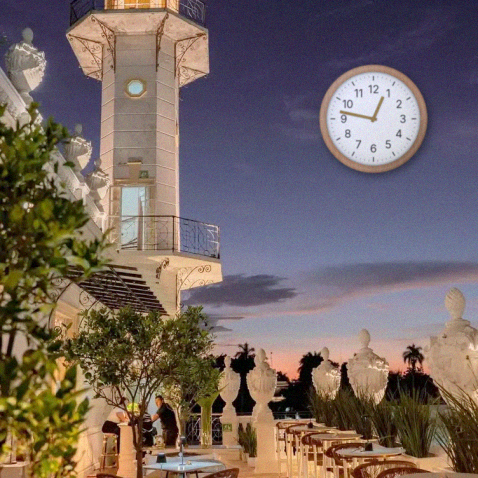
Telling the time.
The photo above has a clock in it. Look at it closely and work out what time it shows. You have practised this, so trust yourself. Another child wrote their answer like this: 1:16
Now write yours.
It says 12:47
